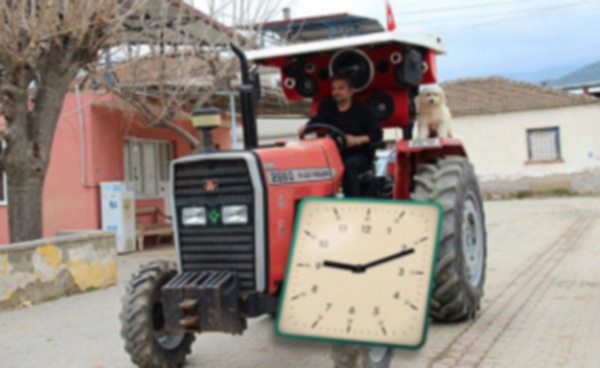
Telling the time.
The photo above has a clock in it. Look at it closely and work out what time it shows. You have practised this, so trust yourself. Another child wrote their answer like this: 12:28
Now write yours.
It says 9:11
